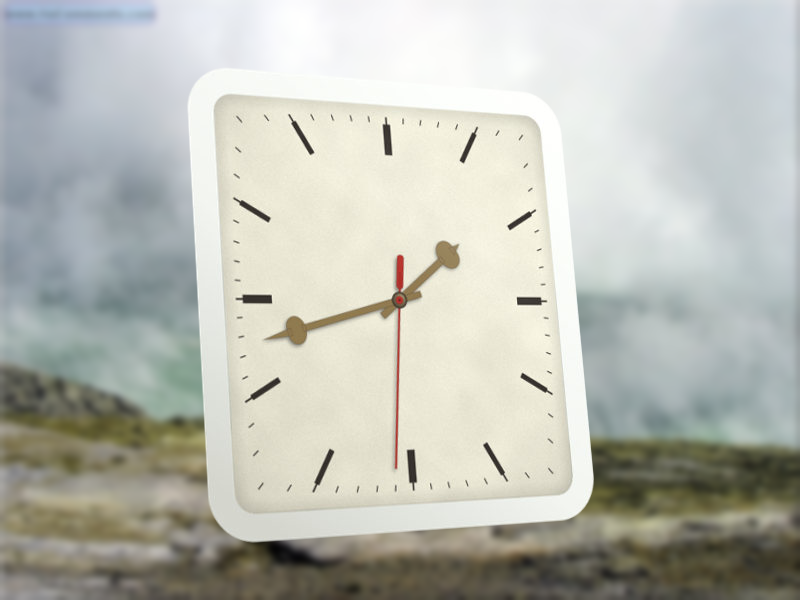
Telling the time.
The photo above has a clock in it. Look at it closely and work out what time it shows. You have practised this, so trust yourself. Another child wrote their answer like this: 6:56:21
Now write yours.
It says 1:42:31
